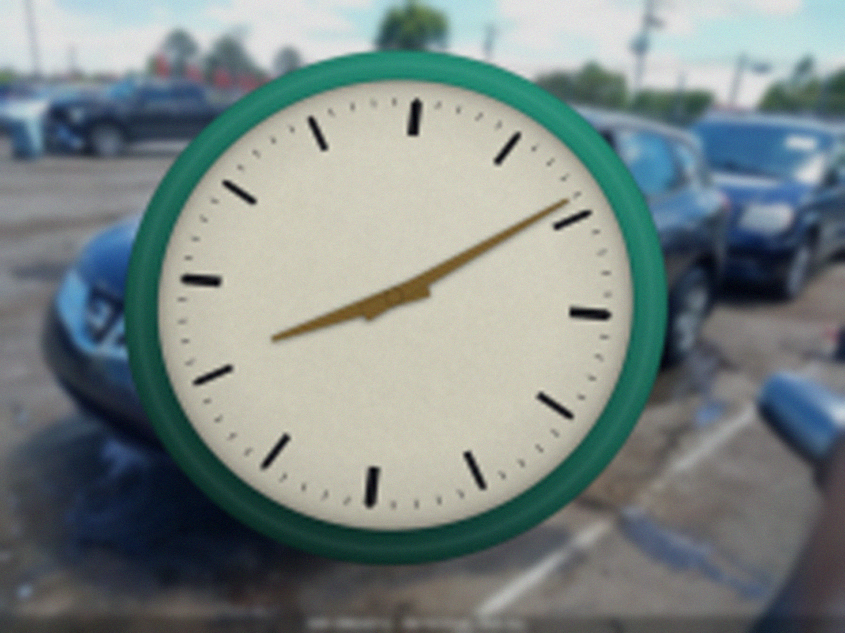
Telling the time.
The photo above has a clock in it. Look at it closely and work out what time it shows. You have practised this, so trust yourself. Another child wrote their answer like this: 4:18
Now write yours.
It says 8:09
